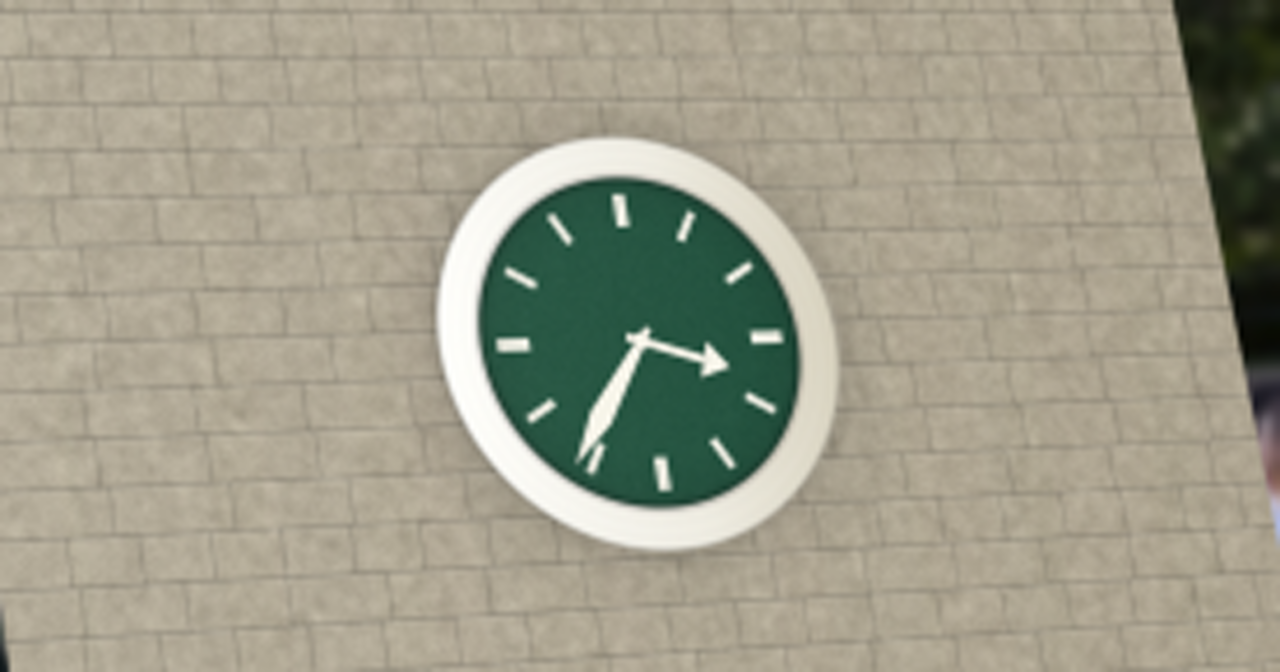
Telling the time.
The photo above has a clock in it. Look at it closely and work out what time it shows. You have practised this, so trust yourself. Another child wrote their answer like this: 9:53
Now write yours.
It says 3:36
